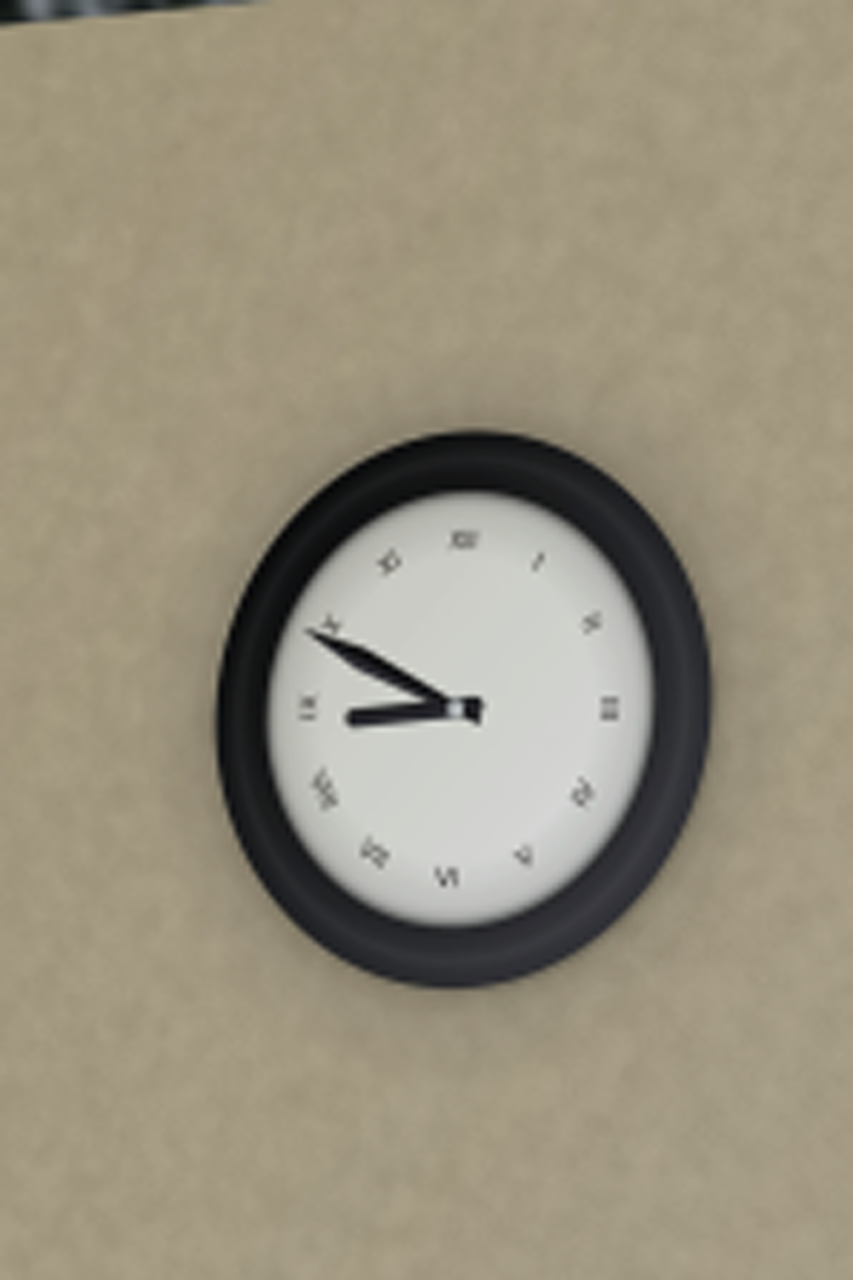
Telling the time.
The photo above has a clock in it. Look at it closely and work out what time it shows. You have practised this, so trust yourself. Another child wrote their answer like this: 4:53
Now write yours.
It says 8:49
